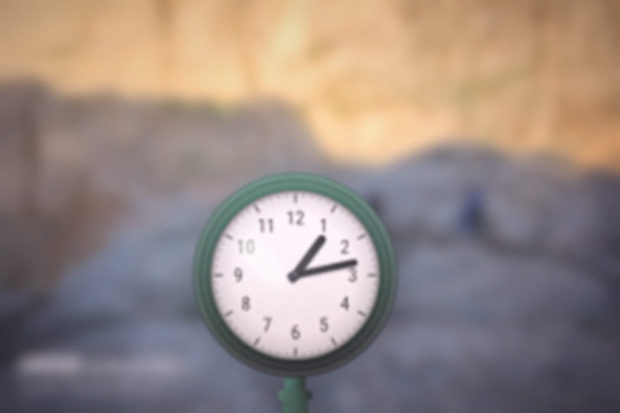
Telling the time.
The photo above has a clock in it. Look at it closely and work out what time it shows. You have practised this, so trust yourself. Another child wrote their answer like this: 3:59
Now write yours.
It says 1:13
